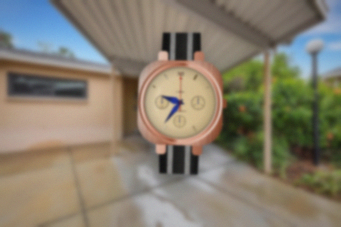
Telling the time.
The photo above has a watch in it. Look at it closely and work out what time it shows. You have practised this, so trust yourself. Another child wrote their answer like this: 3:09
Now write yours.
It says 9:36
